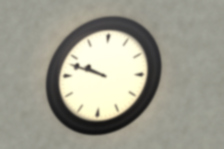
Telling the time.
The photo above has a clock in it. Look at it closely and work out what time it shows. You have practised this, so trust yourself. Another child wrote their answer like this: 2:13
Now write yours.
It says 9:48
